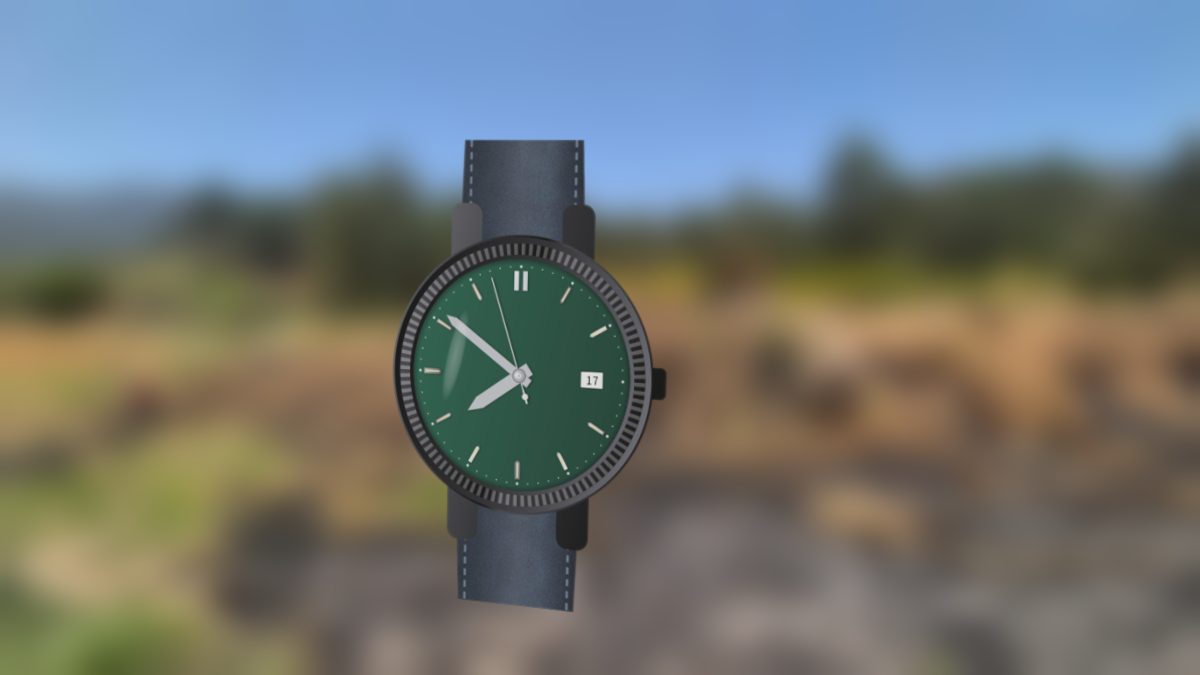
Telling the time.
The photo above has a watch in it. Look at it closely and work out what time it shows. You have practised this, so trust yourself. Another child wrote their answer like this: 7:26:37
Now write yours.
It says 7:50:57
